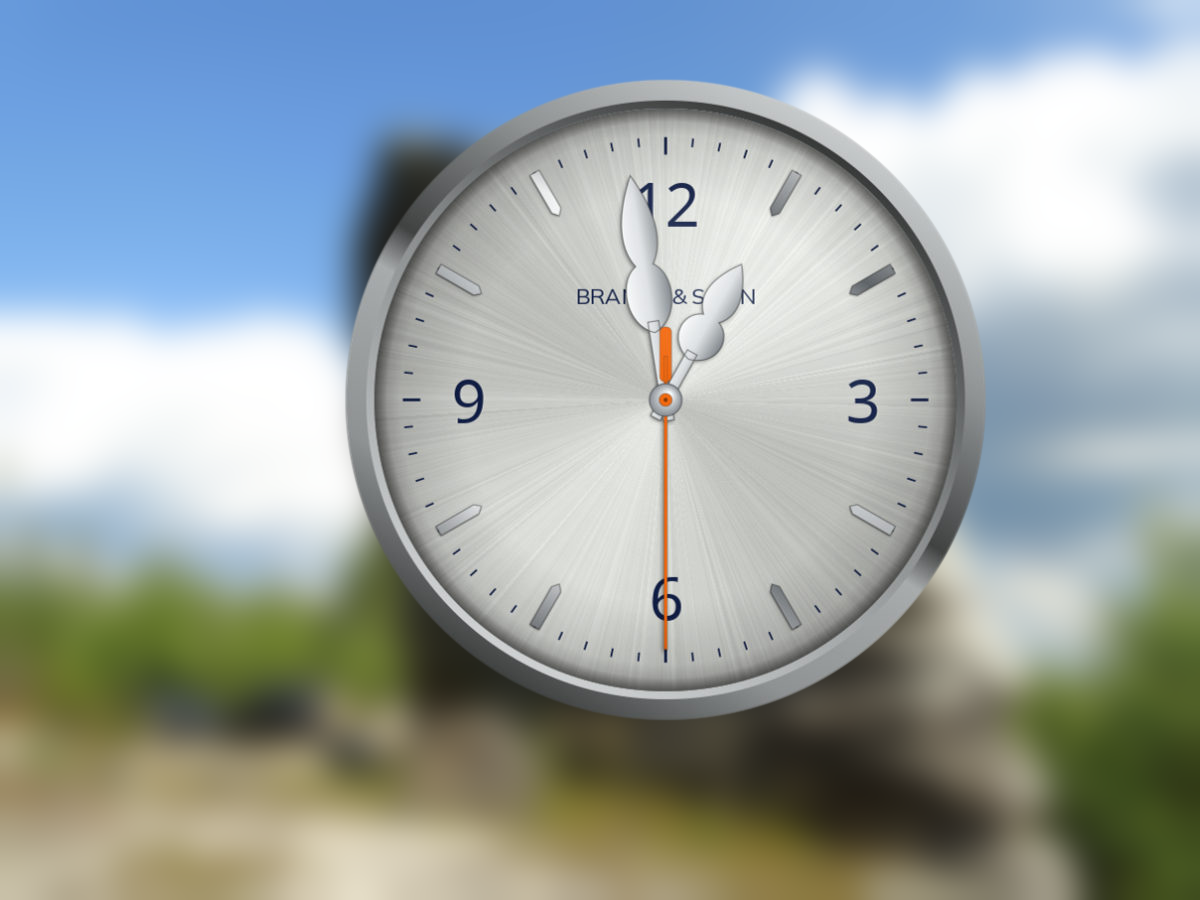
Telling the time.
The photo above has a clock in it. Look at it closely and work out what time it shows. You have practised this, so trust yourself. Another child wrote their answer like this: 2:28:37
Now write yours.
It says 12:58:30
